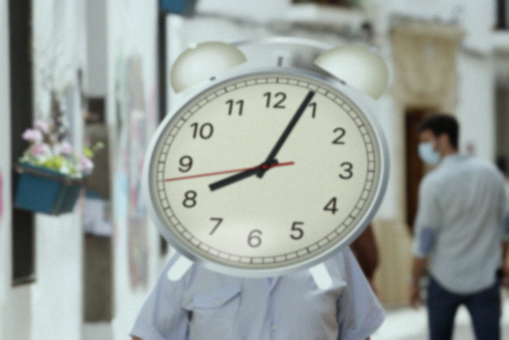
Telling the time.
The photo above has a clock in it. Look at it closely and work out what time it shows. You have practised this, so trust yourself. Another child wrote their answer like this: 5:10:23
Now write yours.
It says 8:03:43
